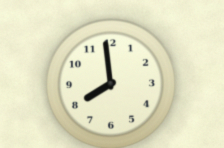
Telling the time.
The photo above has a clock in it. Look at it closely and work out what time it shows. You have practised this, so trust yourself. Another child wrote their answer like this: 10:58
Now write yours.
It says 7:59
